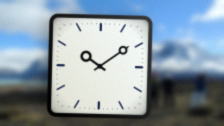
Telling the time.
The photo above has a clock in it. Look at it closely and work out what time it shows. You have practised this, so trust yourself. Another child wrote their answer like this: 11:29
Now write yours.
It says 10:09
